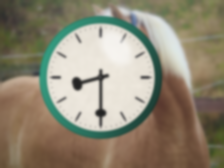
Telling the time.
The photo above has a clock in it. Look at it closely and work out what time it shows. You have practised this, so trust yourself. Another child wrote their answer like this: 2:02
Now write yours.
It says 8:30
